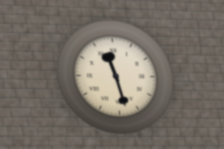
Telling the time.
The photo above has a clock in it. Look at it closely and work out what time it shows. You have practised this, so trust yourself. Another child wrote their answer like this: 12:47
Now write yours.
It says 11:28
